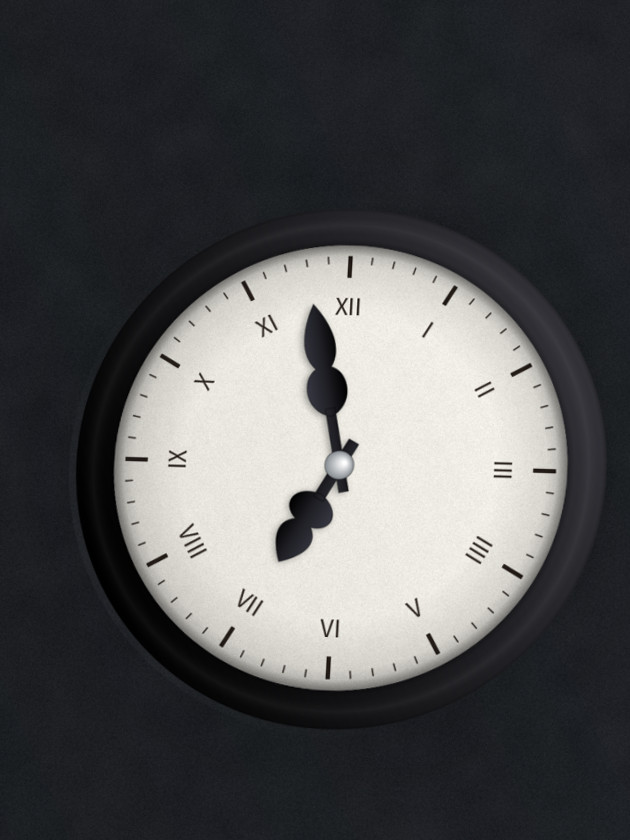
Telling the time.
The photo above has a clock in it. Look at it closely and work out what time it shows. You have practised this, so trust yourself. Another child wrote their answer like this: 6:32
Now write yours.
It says 6:58
